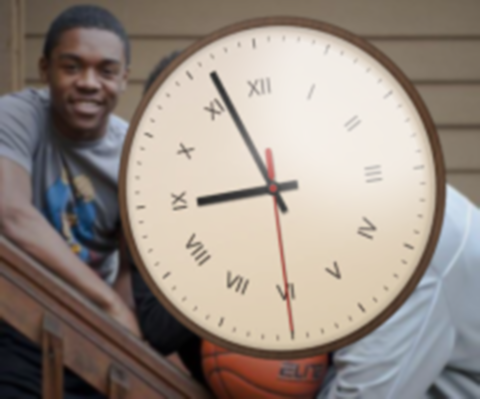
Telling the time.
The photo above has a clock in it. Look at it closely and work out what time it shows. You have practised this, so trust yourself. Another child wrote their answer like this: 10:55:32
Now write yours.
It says 8:56:30
